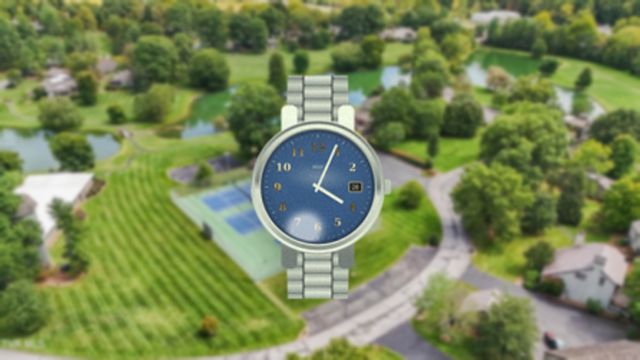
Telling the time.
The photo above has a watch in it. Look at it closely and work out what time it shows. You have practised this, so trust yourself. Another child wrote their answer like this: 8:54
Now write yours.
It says 4:04
